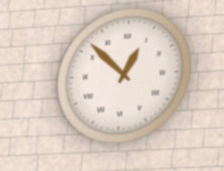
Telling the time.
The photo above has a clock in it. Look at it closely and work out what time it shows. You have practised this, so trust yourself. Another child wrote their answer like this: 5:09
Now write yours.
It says 12:52
